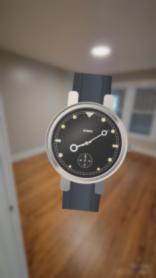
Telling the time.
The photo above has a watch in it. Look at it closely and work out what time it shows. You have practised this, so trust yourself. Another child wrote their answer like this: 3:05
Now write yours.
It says 8:09
